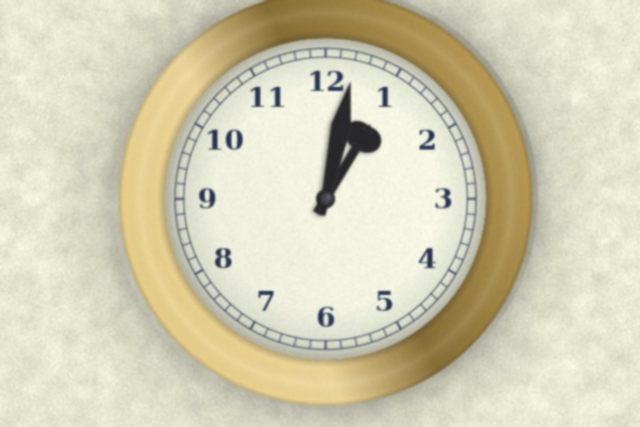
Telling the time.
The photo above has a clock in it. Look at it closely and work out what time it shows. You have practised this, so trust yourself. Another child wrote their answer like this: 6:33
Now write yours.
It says 1:02
